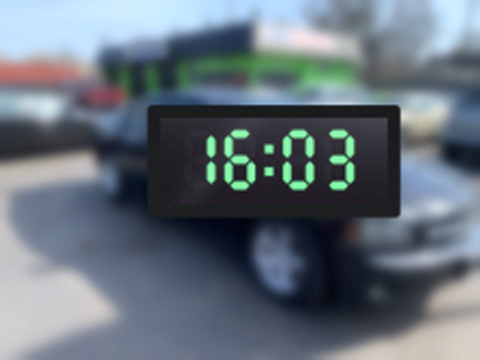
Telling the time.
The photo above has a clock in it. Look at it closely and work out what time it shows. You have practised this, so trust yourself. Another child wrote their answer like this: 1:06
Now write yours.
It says 16:03
